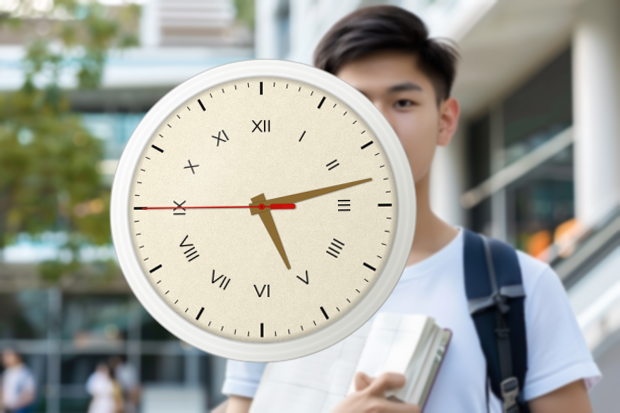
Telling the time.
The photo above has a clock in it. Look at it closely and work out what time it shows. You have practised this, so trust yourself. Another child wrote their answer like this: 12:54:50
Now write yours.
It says 5:12:45
